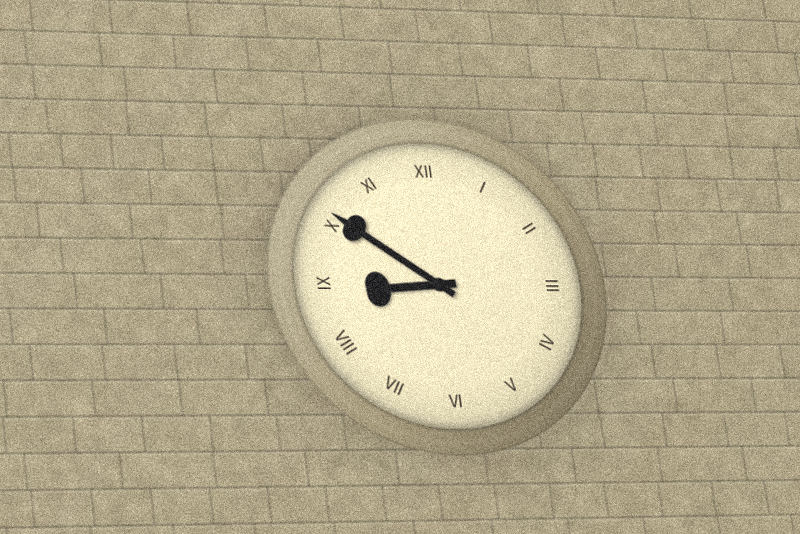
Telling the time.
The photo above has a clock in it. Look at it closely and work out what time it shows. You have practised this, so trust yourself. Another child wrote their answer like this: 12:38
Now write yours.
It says 8:51
